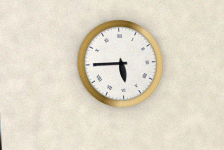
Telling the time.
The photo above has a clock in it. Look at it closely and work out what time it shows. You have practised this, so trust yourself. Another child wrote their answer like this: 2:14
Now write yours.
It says 5:45
